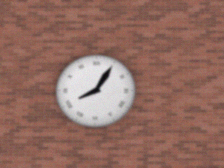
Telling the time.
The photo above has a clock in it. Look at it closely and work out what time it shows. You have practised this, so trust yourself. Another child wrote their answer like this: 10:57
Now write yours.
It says 8:05
